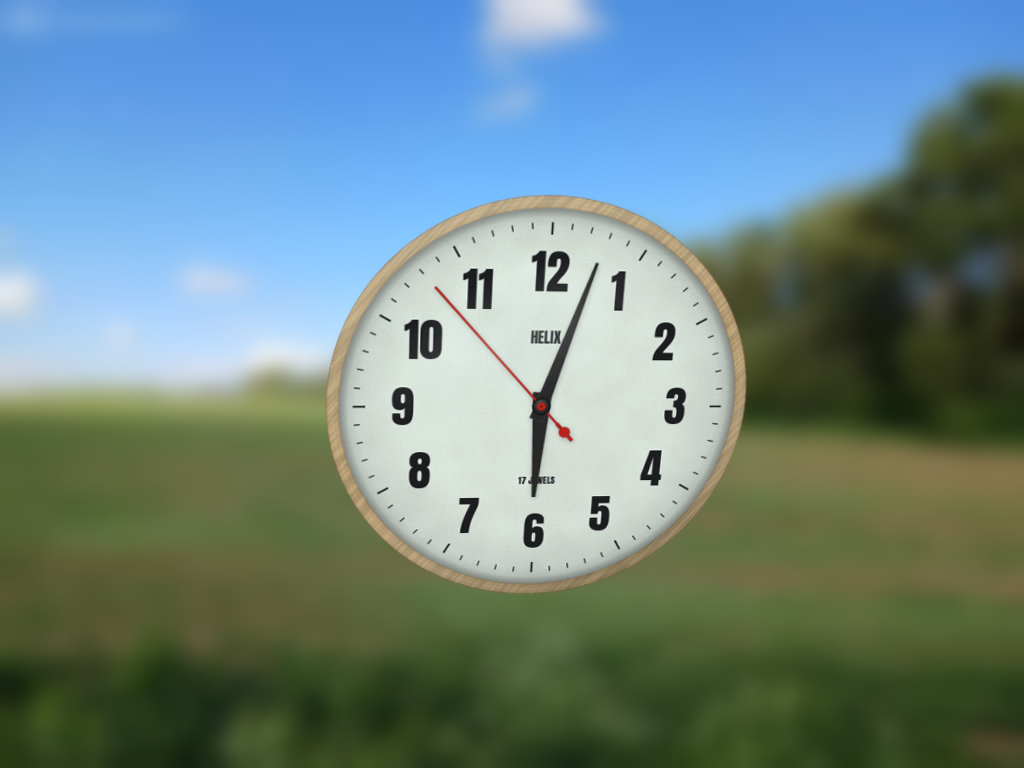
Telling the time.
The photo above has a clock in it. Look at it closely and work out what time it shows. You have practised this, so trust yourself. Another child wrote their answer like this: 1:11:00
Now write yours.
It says 6:02:53
